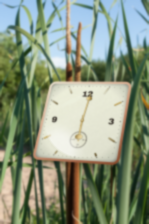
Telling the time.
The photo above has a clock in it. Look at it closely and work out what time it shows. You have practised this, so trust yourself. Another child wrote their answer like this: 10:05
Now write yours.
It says 6:01
